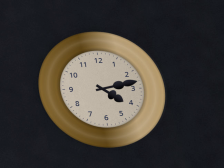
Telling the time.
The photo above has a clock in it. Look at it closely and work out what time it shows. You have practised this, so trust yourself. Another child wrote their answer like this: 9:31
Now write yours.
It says 4:13
